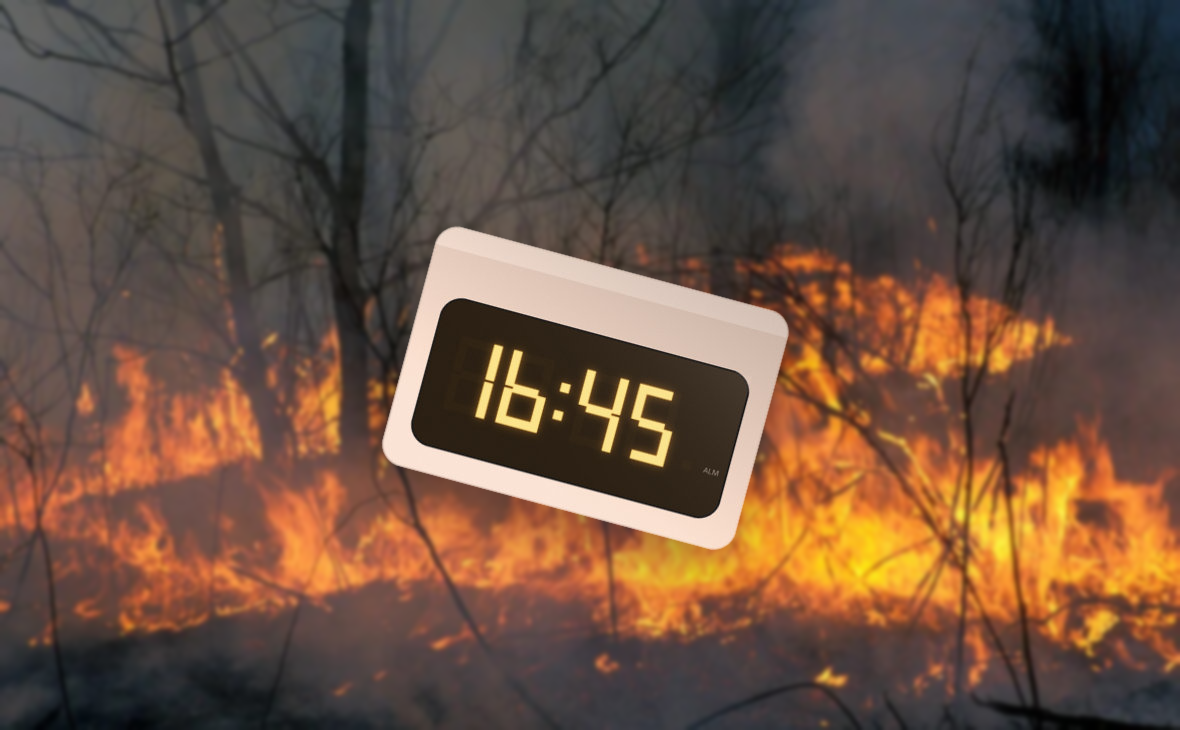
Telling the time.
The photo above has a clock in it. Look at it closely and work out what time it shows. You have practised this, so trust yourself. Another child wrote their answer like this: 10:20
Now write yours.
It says 16:45
